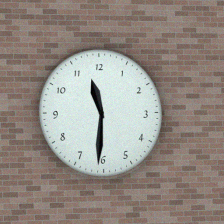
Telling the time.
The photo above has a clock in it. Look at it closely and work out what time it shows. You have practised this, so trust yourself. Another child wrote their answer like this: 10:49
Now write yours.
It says 11:31
